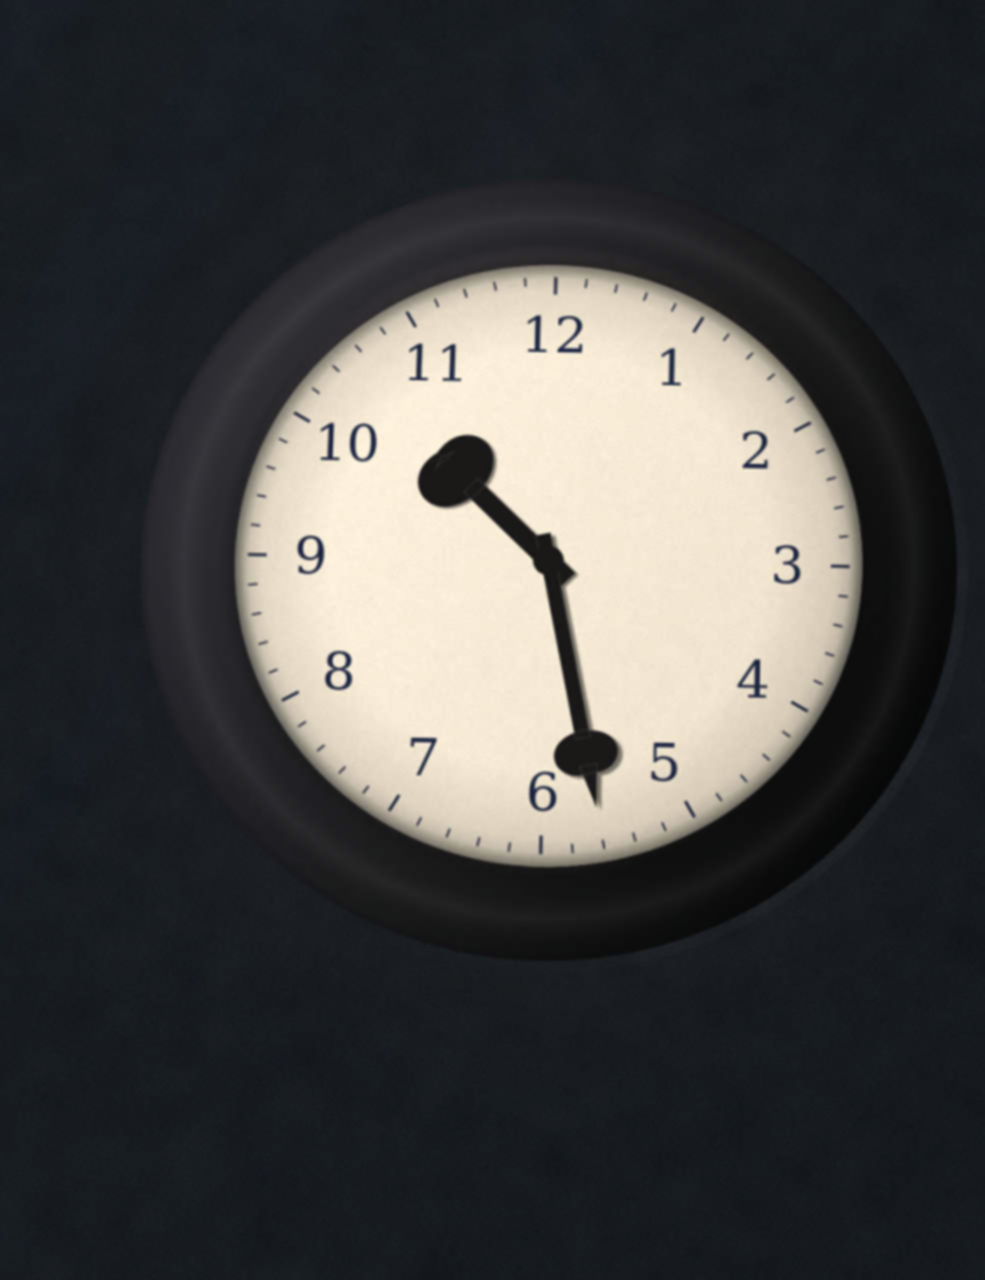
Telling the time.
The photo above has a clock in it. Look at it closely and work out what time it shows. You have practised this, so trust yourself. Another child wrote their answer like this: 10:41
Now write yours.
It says 10:28
